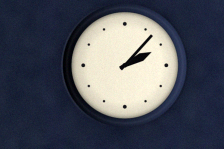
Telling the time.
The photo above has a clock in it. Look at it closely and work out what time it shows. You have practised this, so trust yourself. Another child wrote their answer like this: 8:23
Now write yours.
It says 2:07
